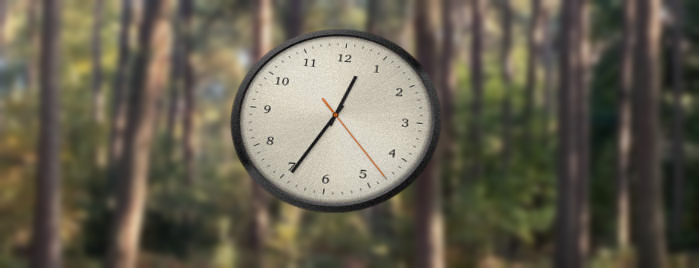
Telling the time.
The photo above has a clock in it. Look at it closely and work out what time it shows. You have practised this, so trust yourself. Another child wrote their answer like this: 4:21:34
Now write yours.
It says 12:34:23
